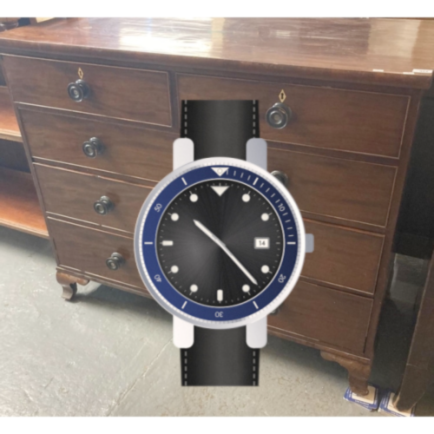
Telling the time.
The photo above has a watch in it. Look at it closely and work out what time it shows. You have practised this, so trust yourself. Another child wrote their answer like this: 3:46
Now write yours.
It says 10:23
